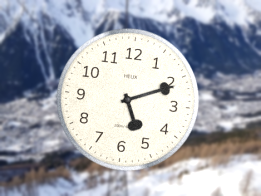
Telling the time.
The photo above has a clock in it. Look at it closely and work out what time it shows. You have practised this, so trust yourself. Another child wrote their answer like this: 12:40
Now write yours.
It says 5:11
